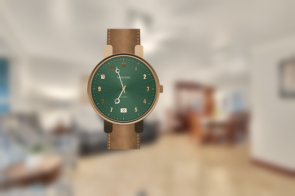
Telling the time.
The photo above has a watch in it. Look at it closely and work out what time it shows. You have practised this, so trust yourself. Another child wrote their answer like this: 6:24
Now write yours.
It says 6:57
